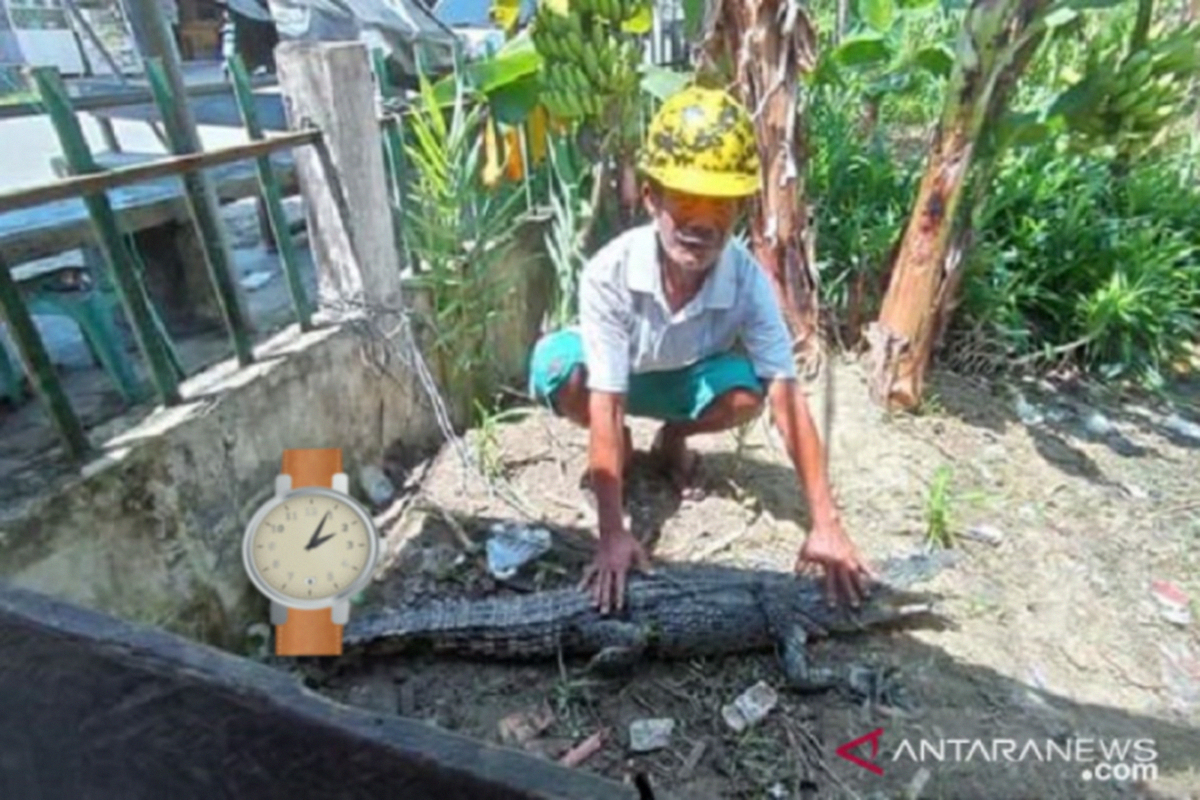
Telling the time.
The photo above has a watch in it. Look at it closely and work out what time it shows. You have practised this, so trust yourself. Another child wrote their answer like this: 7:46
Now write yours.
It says 2:04
